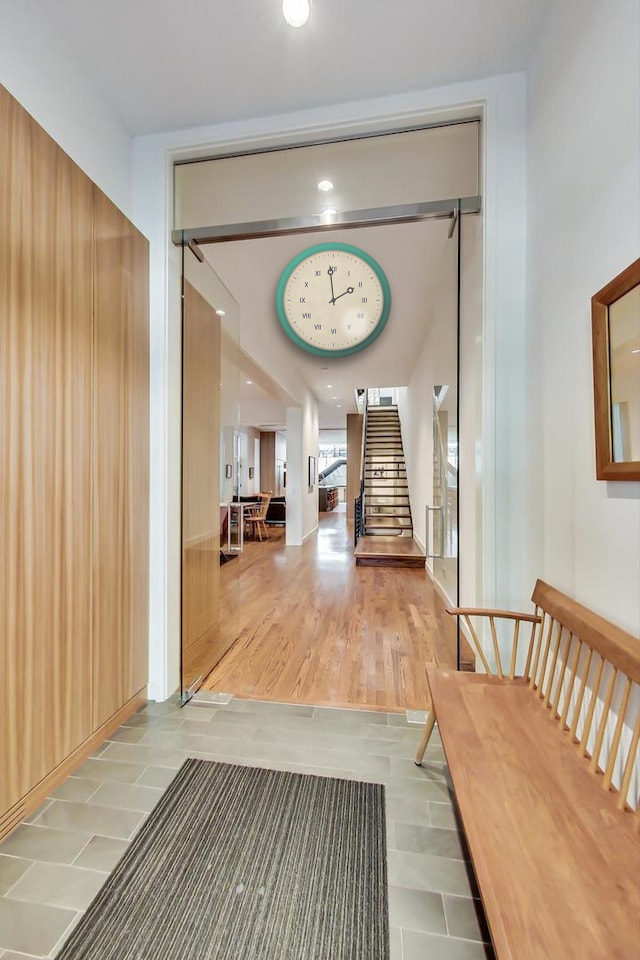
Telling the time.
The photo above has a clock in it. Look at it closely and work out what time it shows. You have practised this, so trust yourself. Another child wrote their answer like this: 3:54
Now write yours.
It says 1:59
